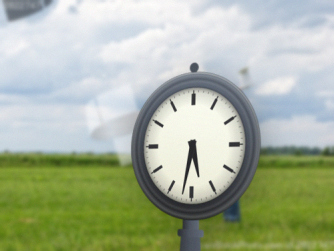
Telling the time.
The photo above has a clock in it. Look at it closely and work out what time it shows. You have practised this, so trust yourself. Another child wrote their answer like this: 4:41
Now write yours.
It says 5:32
